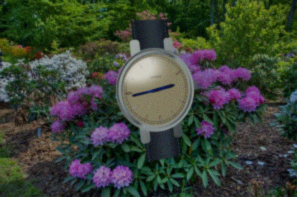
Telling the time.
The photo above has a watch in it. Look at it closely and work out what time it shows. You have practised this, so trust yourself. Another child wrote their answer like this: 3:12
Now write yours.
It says 2:44
